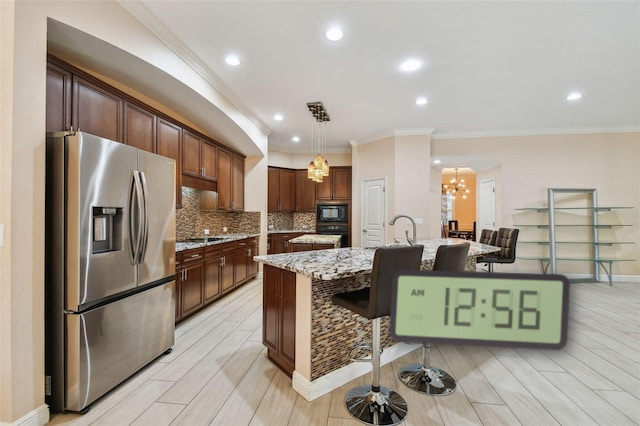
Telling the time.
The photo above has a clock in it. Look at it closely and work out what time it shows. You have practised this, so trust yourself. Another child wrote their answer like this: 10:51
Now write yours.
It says 12:56
